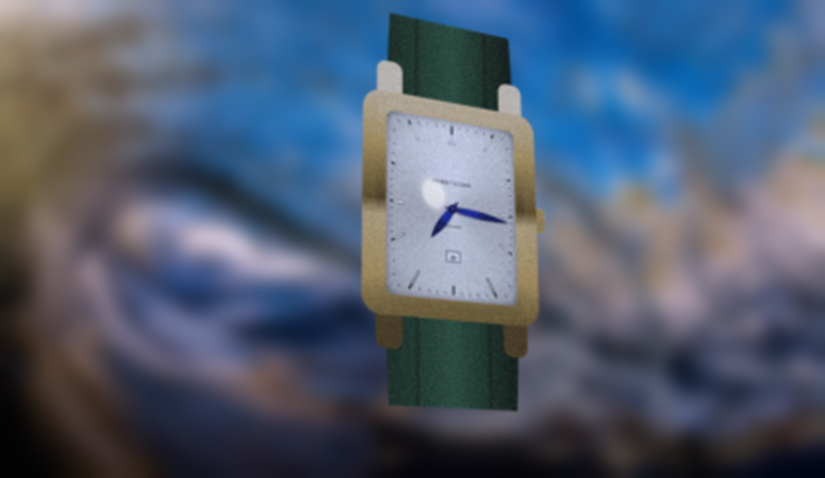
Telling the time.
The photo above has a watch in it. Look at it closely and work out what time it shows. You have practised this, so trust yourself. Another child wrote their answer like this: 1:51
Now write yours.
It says 7:16
